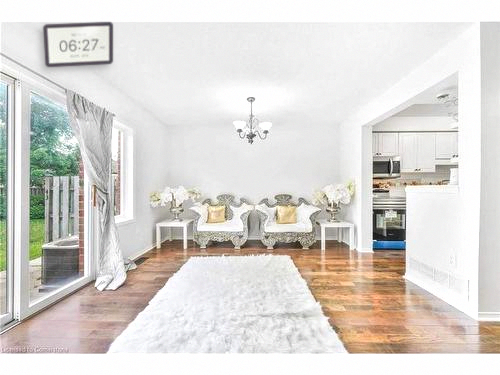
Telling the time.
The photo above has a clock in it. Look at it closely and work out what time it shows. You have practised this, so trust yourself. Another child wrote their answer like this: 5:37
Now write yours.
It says 6:27
